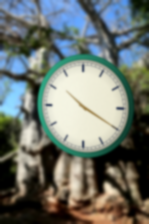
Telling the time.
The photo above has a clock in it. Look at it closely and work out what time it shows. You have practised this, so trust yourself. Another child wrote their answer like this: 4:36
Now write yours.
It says 10:20
